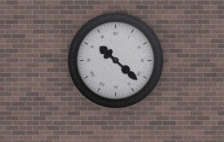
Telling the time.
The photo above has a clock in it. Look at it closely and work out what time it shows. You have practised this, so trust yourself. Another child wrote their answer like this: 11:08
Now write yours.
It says 10:22
